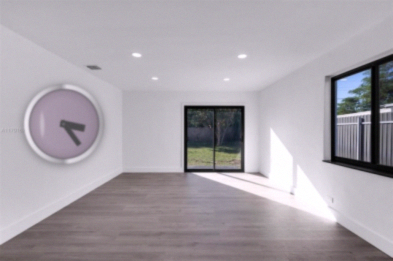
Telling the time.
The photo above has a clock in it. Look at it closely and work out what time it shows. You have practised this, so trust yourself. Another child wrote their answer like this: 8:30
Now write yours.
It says 3:24
